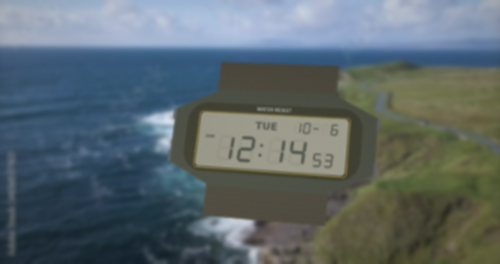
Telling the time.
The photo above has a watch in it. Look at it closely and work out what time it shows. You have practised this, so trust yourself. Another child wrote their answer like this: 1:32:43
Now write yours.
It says 12:14:53
